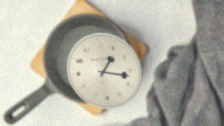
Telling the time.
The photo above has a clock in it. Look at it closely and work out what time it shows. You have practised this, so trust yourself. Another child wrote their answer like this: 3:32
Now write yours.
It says 1:17
